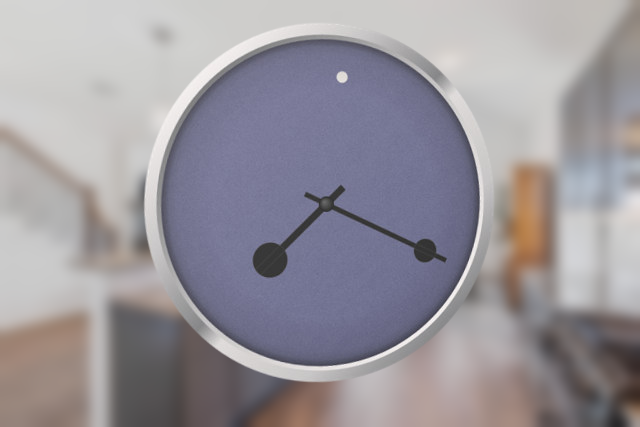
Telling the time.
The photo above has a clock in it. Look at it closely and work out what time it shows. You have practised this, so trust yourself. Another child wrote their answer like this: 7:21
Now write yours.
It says 7:18
